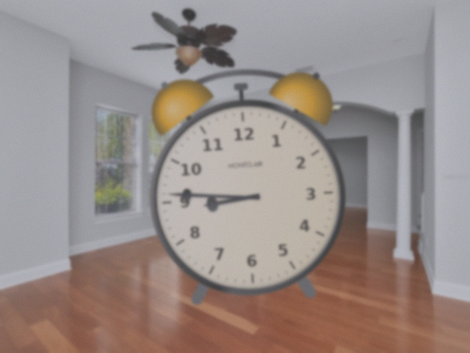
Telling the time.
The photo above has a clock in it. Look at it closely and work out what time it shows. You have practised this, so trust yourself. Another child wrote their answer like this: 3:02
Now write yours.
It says 8:46
